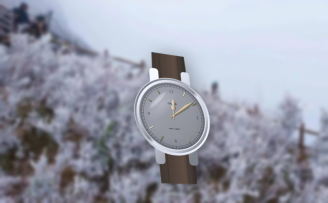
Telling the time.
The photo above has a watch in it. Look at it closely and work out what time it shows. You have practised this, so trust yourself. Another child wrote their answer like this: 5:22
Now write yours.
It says 12:09
